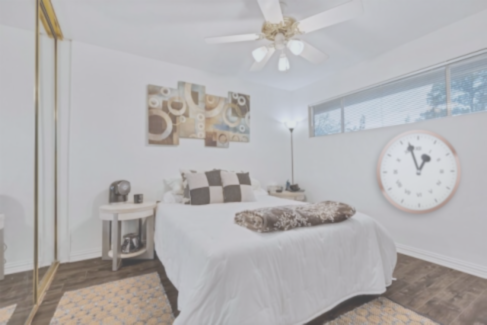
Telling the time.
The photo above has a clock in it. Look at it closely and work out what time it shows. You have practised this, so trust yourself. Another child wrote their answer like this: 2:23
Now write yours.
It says 12:57
